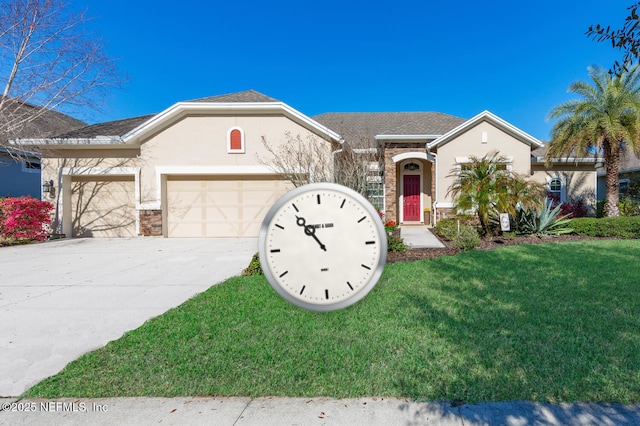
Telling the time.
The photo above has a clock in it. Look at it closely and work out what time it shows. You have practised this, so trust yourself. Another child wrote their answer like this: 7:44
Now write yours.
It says 10:54
